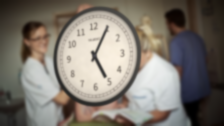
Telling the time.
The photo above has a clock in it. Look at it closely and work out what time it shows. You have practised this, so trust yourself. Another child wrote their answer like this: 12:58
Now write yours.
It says 5:05
